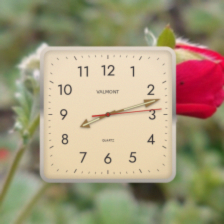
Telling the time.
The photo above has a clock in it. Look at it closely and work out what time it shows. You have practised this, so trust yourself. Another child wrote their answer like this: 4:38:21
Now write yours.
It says 8:12:14
